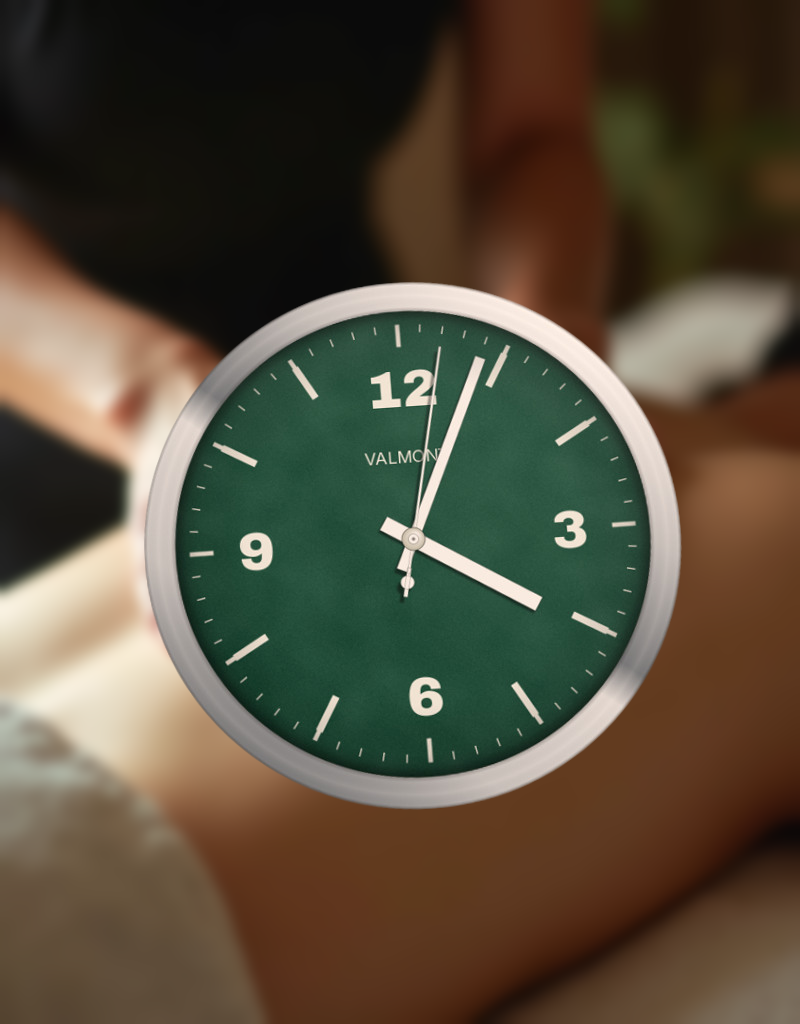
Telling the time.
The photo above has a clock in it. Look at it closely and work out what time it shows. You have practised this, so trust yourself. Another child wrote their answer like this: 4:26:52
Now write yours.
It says 4:04:02
